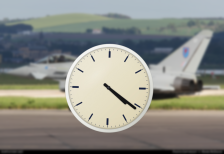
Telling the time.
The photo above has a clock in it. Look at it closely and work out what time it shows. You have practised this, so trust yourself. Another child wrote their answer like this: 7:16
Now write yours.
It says 4:21
